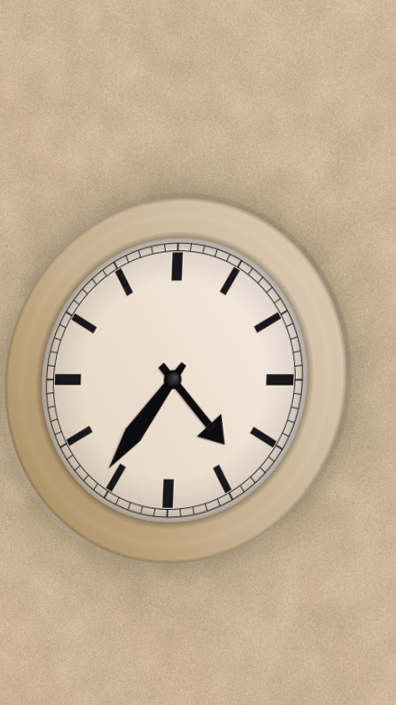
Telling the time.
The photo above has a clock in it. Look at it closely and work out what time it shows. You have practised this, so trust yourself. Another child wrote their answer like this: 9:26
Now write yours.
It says 4:36
